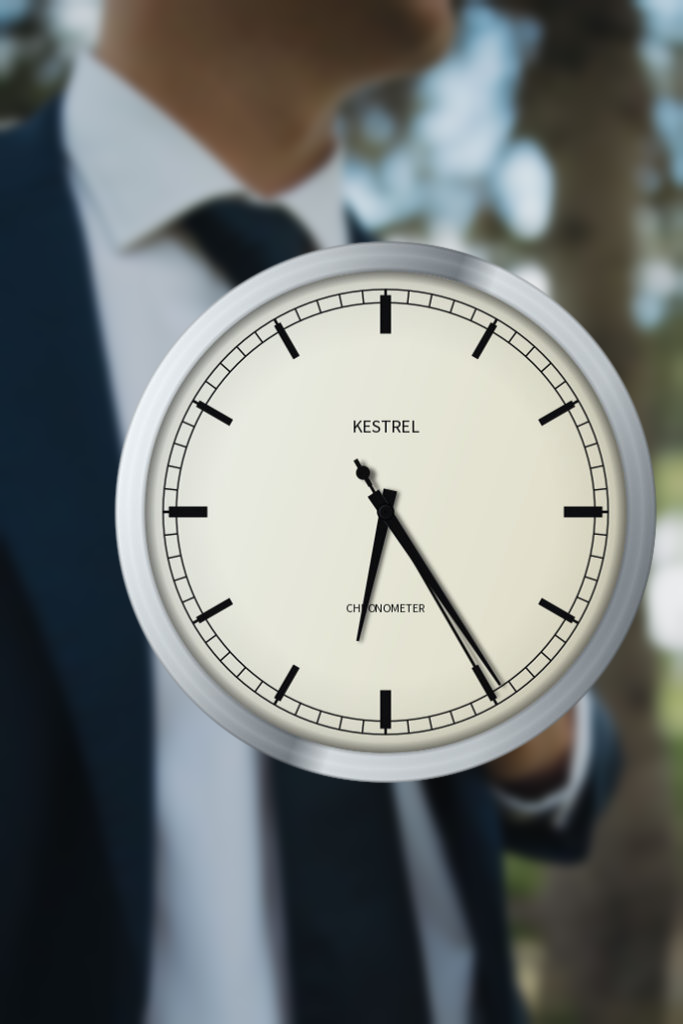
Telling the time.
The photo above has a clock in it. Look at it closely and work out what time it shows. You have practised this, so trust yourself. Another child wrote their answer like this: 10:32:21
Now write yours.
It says 6:24:25
